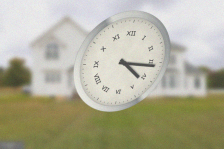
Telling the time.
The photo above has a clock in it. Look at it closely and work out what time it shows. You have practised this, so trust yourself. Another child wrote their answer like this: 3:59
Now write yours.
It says 4:16
